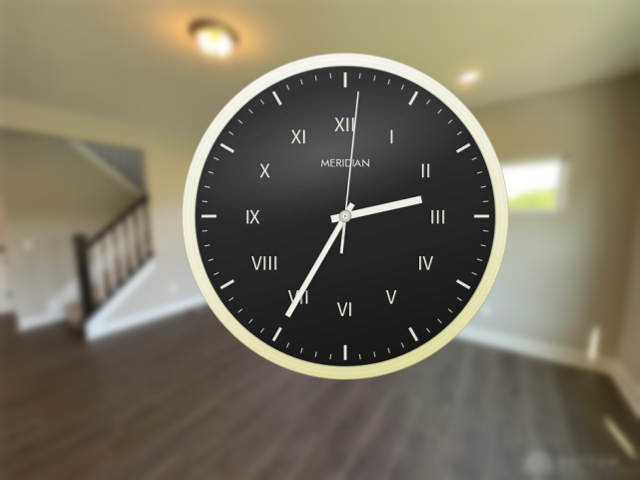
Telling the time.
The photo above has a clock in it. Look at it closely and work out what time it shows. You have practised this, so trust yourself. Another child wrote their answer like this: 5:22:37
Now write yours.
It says 2:35:01
